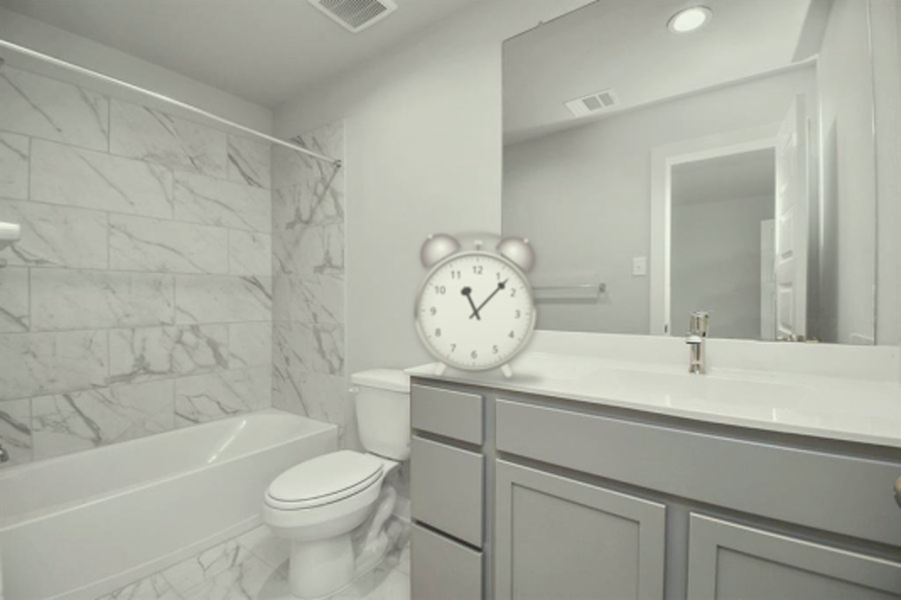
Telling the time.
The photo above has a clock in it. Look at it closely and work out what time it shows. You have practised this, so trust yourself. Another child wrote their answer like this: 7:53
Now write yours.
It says 11:07
